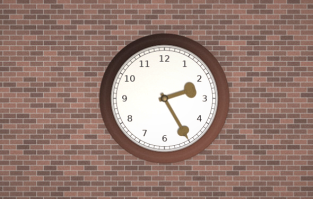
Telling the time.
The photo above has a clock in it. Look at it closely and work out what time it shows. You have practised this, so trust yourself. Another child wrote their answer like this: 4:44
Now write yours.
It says 2:25
